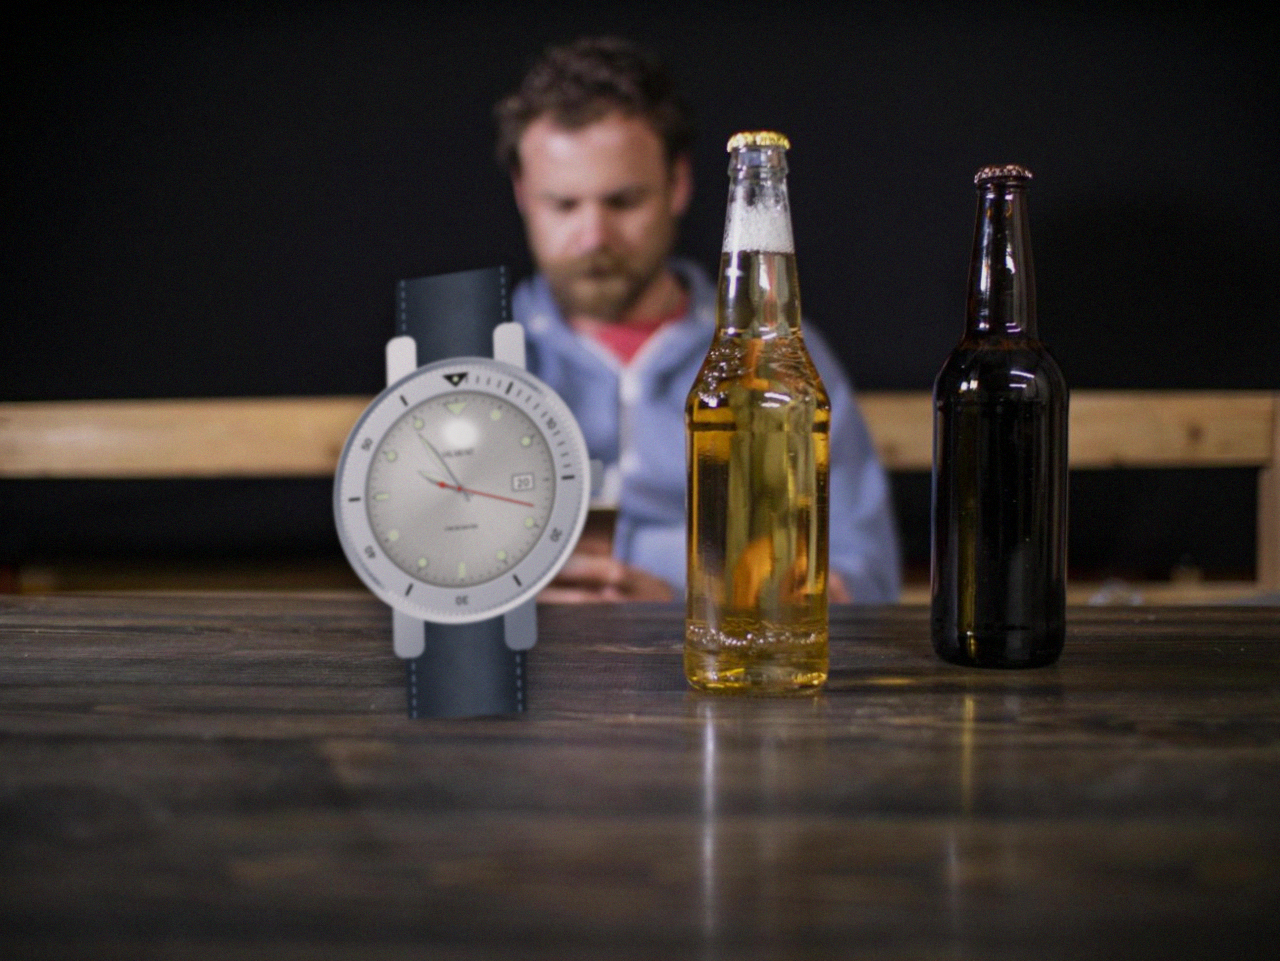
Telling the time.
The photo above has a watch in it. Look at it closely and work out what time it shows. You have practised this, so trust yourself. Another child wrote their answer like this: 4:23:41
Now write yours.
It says 9:54:18
